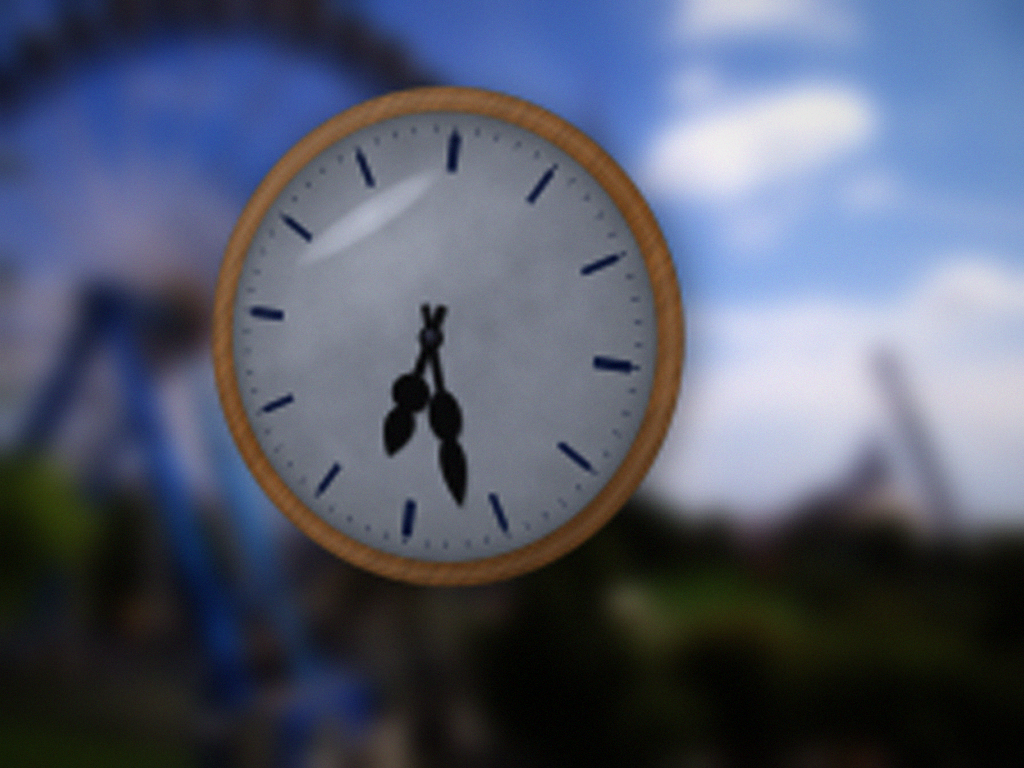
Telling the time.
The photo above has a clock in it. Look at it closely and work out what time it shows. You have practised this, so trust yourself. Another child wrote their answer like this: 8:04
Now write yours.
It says 6:27
